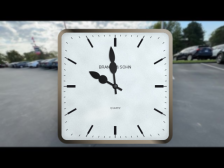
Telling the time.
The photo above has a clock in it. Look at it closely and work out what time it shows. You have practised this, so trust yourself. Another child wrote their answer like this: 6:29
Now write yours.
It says 9:59
